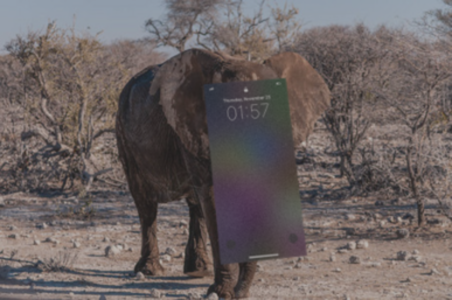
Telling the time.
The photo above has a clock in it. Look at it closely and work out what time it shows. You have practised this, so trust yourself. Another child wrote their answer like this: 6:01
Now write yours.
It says 1:57
